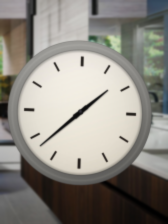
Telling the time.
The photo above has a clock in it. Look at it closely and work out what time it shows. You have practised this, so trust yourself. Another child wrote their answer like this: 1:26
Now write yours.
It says 1:38
